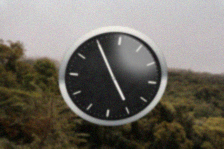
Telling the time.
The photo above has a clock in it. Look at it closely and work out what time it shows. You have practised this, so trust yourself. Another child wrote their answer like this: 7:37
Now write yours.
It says 4:55
